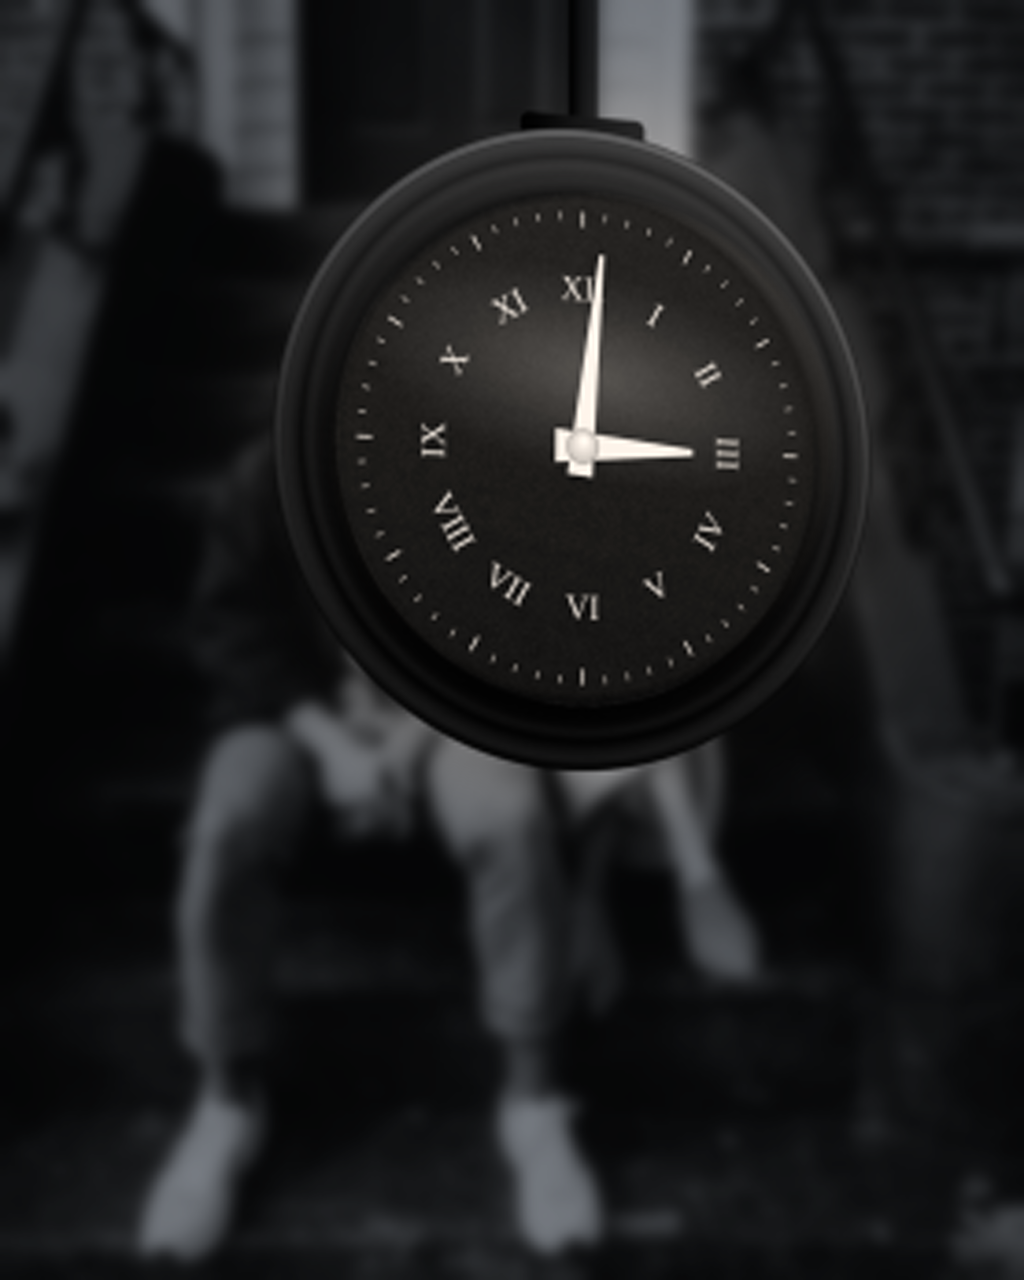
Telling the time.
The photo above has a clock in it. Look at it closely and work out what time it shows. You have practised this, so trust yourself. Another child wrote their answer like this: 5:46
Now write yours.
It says 3:01
